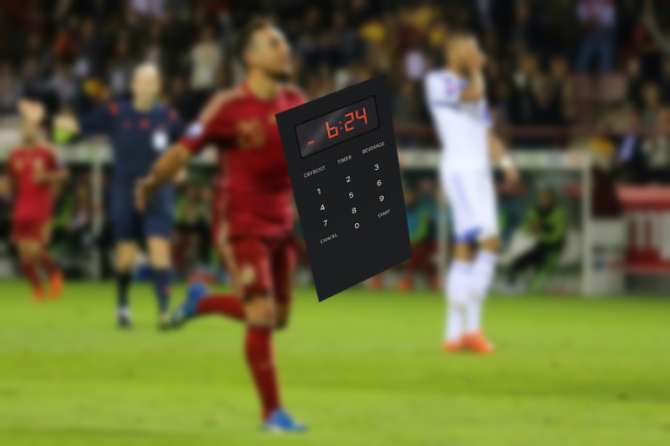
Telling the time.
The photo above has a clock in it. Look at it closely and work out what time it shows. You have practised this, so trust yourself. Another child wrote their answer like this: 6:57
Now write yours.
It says 6:24
